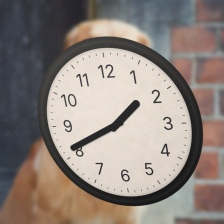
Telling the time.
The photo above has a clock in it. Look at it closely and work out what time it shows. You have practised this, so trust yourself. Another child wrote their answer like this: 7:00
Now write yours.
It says 1:41
